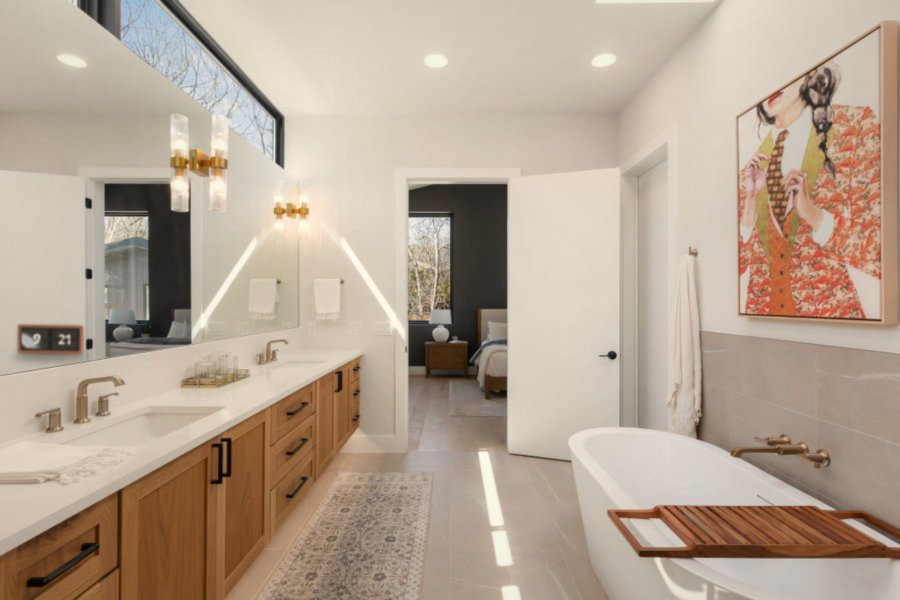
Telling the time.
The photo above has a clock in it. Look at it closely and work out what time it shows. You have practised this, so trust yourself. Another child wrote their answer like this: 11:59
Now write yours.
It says 9:21
